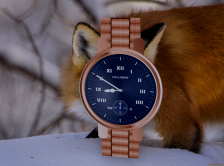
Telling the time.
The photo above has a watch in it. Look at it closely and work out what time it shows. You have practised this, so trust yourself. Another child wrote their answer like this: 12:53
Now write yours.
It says 8:50
